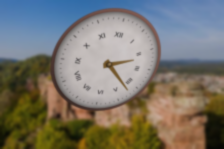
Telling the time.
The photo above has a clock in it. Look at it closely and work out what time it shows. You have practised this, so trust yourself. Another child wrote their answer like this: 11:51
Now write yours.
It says 2:22
